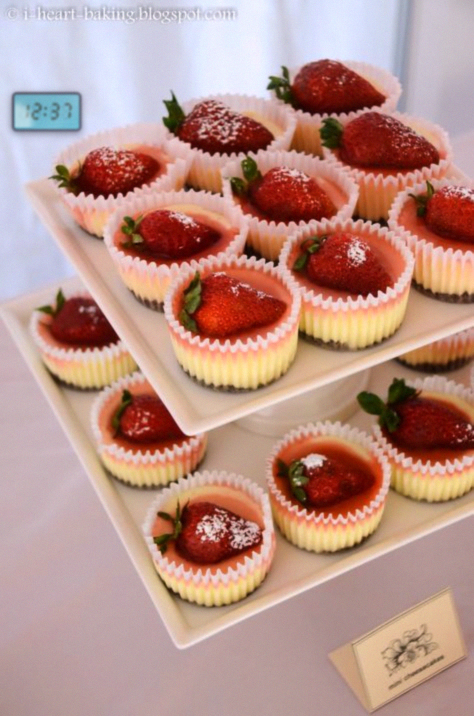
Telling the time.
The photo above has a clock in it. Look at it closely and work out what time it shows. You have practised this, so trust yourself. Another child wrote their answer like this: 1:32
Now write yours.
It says 12:37
